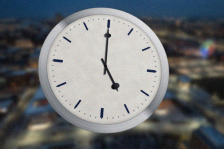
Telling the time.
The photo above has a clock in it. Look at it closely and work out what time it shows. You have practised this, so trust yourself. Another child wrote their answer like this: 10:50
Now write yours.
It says 5:00
